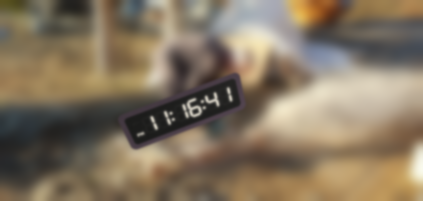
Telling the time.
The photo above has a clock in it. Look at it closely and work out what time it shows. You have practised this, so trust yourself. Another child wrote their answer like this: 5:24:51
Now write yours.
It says 11:16:41
